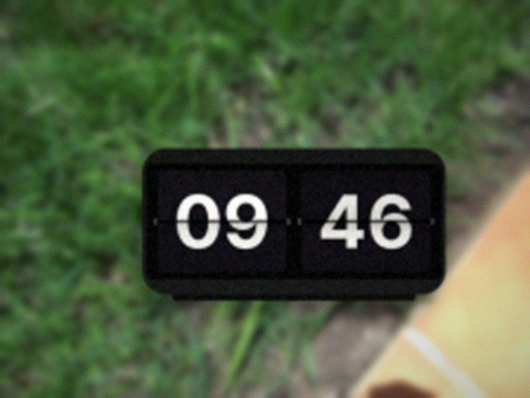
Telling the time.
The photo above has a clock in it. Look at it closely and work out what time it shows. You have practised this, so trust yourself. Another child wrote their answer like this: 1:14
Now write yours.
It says 9:46
